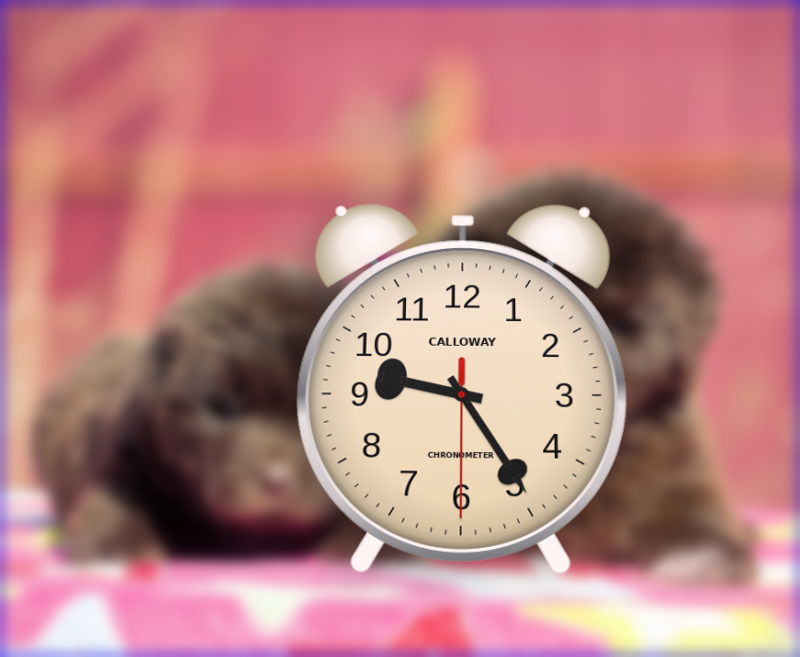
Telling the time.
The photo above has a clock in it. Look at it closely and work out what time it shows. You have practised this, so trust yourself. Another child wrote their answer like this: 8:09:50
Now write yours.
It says 9:24:30
